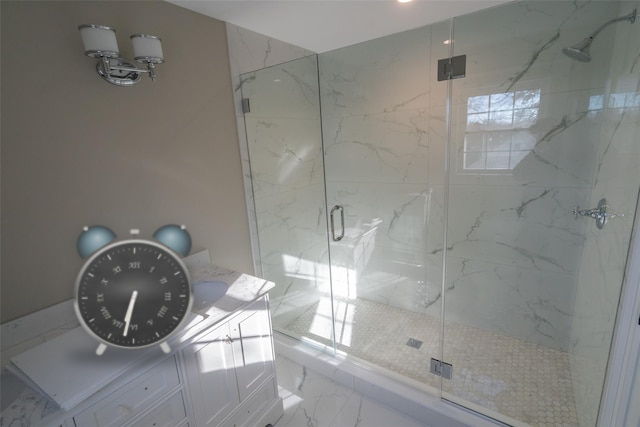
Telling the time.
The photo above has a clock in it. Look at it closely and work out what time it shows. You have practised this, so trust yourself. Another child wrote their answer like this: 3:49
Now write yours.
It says 6:32
